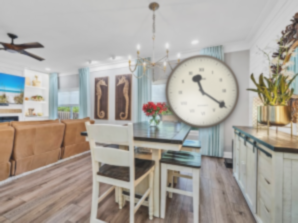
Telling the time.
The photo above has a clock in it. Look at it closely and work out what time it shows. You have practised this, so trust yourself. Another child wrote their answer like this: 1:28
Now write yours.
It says 11:21
